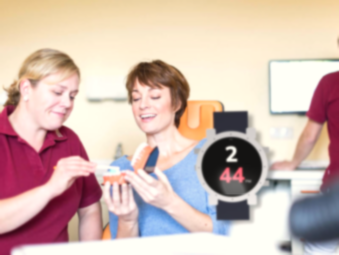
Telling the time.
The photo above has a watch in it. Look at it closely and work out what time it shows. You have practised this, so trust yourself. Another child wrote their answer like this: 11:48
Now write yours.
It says 2:44
